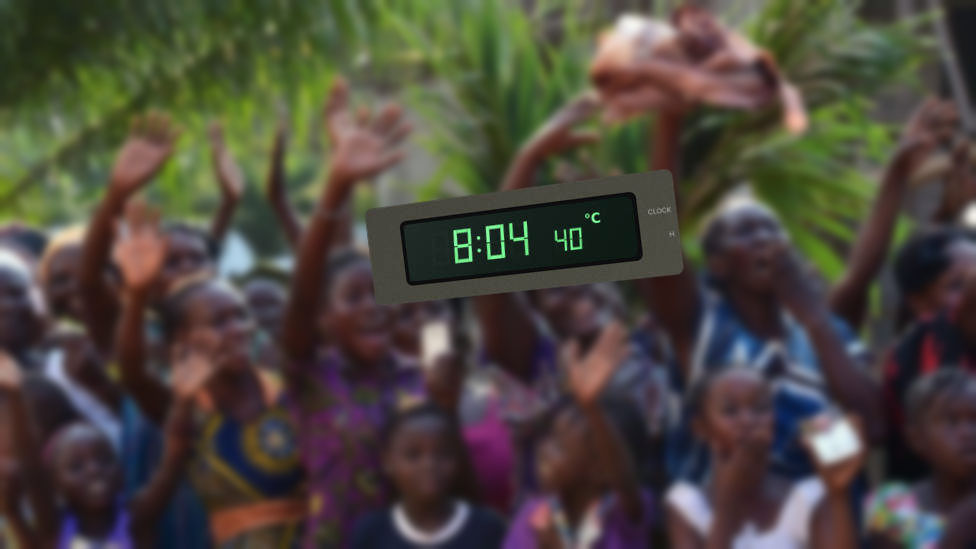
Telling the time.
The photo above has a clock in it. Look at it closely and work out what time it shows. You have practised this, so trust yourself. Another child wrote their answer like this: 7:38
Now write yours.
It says 8:04
